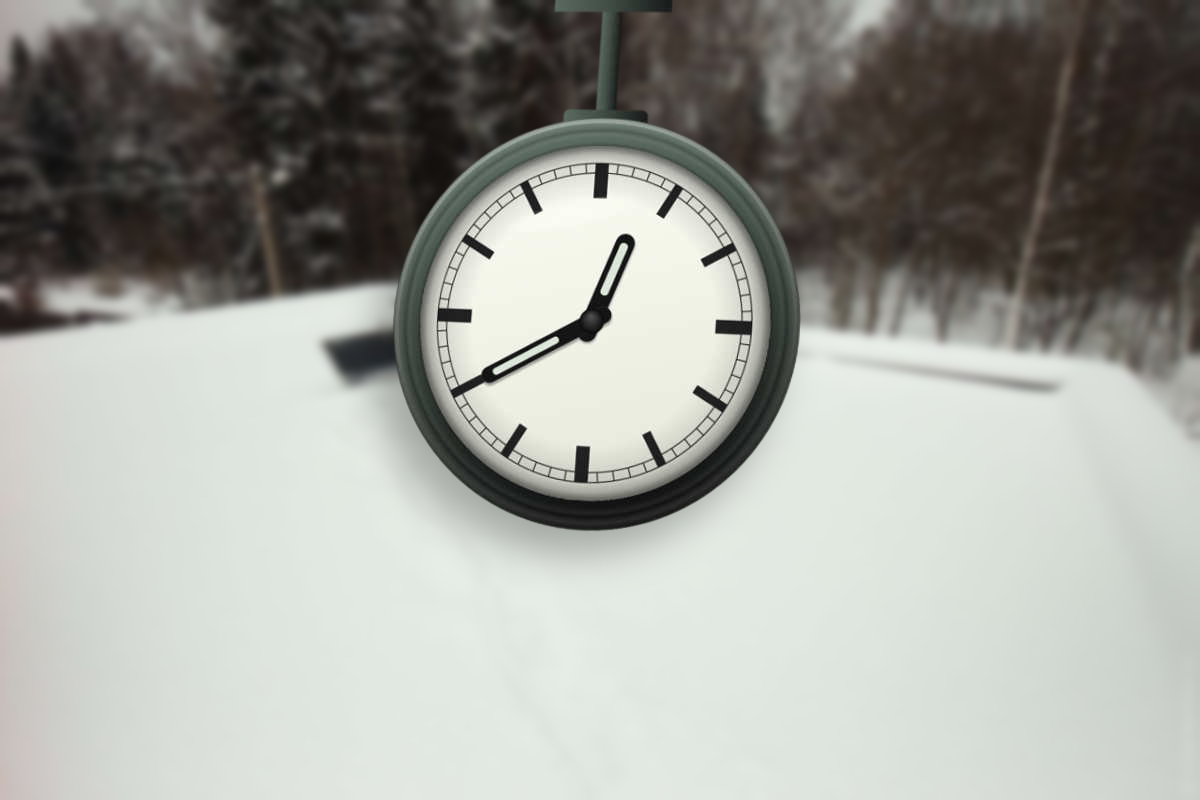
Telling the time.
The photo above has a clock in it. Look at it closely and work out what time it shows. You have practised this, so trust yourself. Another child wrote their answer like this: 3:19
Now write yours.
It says 12:40
